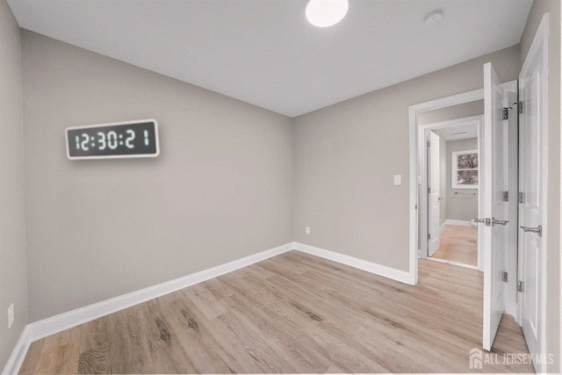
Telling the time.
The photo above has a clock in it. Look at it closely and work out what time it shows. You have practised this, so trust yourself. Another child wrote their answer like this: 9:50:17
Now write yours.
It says 12:30:21
